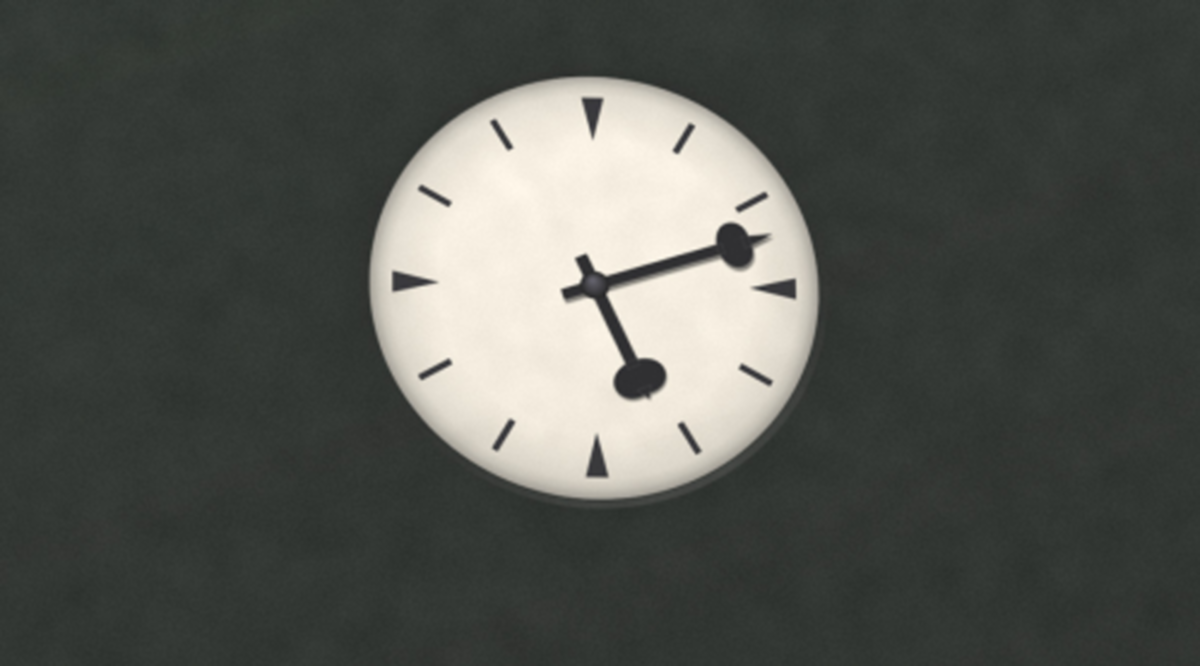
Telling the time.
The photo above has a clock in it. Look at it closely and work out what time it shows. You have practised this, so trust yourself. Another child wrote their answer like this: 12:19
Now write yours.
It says 5:12
